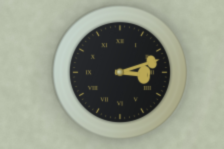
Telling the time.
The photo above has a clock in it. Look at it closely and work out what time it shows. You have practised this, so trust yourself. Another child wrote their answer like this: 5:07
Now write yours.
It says 3:12
